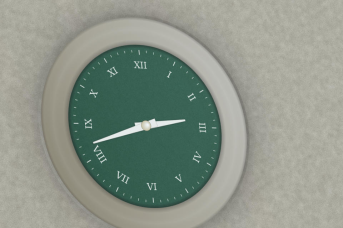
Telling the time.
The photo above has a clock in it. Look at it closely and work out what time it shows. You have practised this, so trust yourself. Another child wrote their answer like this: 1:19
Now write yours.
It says 2:42
